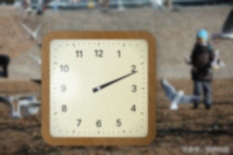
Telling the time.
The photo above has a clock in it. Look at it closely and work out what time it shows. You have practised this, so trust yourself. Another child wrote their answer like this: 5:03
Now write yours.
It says 2:11
